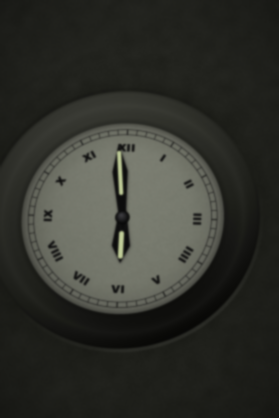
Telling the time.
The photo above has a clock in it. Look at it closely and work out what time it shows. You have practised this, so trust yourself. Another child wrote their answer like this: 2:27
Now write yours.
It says 5:59
